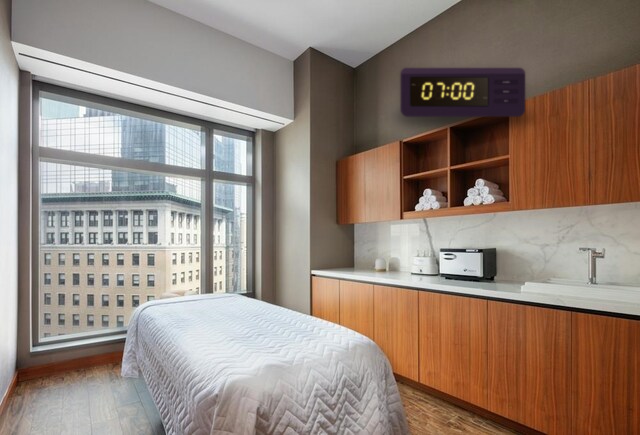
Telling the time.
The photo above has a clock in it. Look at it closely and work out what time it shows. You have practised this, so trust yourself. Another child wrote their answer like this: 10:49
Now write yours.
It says 7:00
